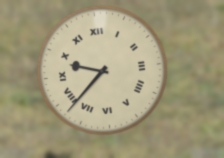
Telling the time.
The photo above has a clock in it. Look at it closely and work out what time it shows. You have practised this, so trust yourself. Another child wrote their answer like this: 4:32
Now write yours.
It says 9:38
